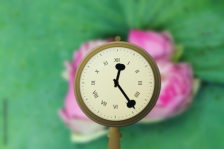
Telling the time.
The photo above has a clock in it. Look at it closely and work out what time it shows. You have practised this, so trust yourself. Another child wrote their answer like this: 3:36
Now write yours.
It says 12:24
